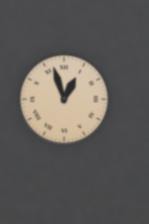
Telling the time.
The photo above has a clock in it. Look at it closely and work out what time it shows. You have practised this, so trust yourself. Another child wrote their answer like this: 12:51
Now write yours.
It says 12:57
